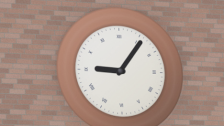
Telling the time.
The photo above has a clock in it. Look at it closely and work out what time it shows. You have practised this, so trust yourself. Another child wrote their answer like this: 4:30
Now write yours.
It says 9:06
